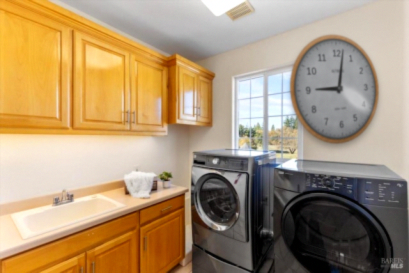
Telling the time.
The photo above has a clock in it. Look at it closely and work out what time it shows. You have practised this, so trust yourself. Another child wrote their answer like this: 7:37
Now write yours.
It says 9:02
